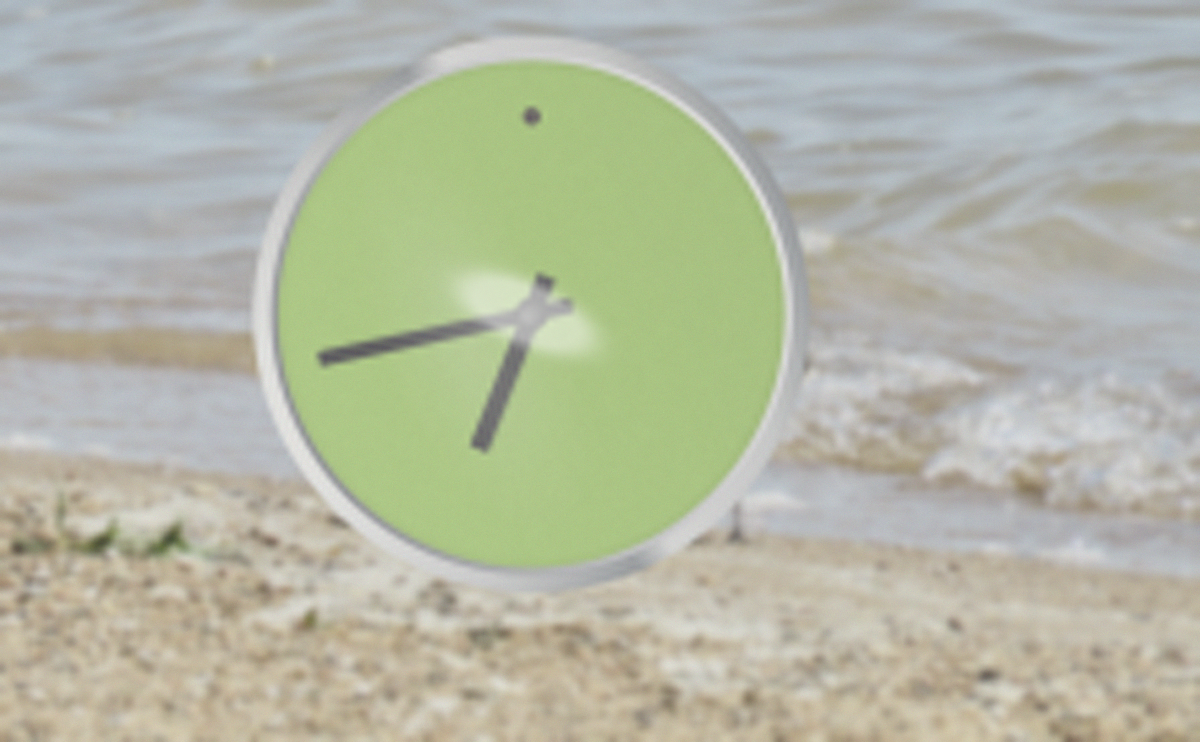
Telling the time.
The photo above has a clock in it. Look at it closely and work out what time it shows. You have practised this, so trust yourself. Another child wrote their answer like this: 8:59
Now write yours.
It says 6:43
